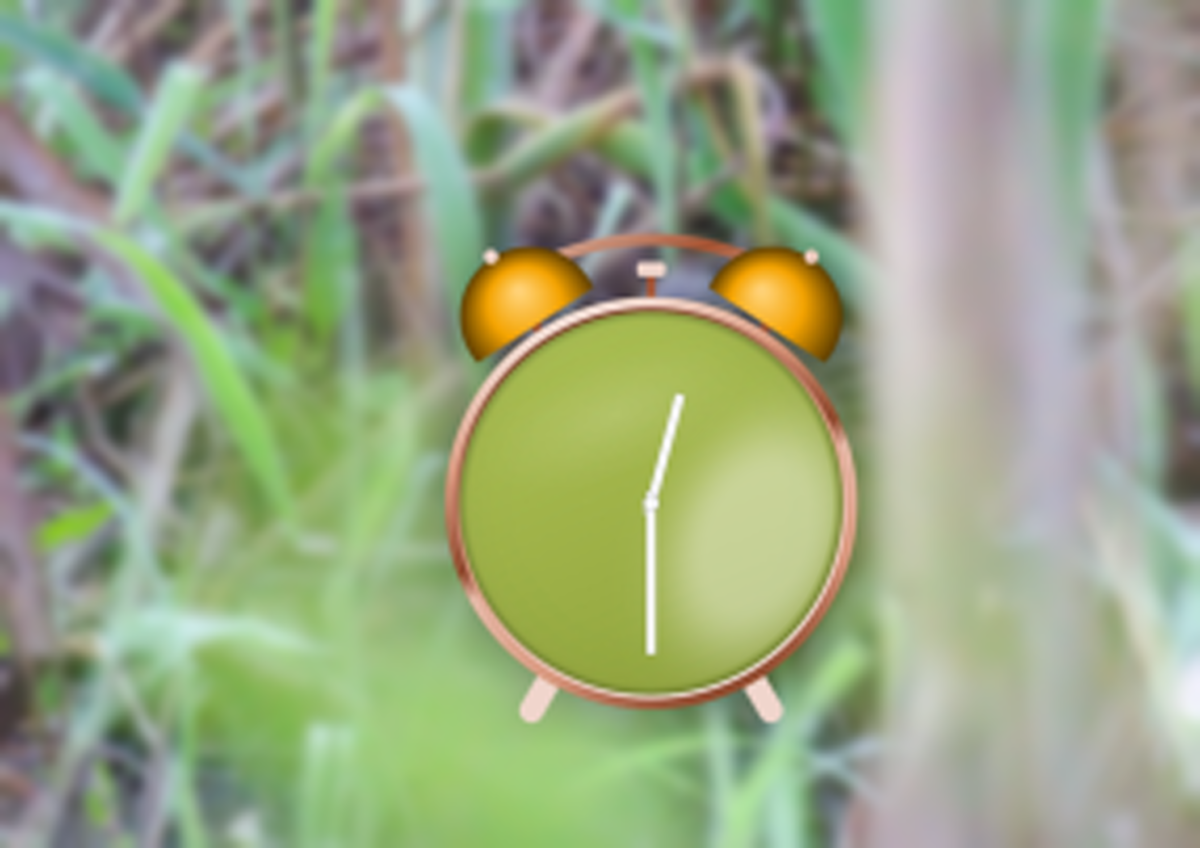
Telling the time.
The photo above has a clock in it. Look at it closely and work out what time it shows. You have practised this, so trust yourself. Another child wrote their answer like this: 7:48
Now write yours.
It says 12:30
